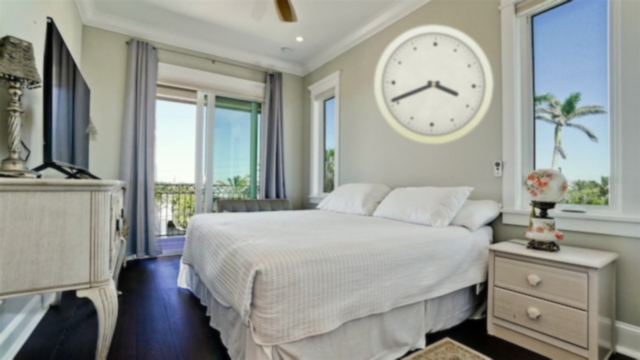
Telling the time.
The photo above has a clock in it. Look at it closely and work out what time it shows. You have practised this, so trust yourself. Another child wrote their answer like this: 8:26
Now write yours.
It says 3:41
